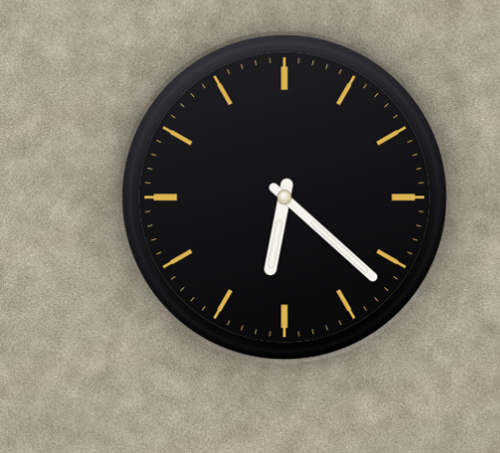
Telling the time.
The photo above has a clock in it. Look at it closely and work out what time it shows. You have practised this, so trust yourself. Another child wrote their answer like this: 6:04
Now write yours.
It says 6:22
